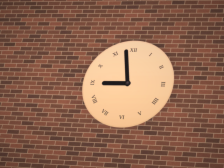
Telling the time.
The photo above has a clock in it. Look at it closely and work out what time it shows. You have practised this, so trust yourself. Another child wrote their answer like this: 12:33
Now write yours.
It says 8:58
